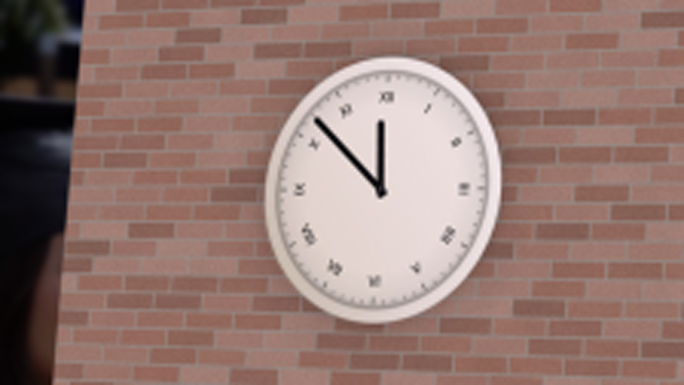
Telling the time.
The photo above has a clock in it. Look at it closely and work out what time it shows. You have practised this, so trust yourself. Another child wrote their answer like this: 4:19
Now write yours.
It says 11:52
